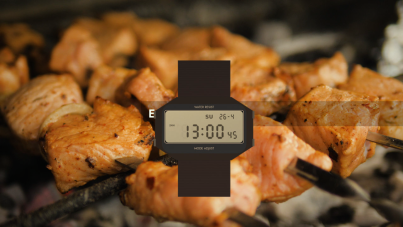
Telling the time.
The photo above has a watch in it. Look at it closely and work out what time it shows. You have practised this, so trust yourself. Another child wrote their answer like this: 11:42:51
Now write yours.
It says 13:00:45
